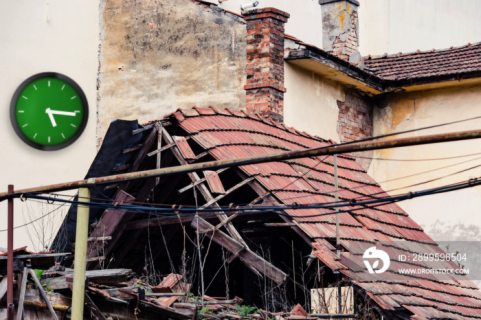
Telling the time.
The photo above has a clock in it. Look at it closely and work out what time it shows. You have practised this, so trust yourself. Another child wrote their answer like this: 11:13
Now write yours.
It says 5:16
